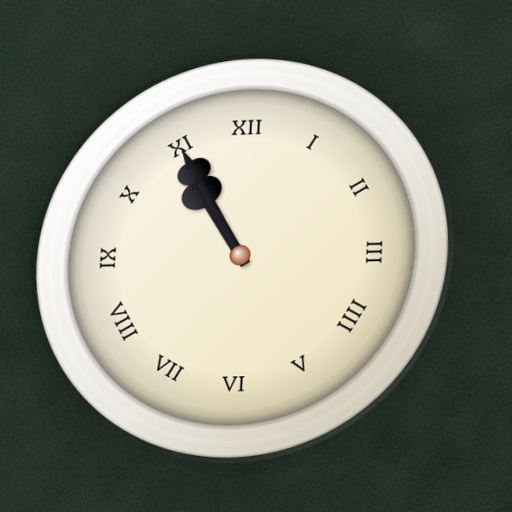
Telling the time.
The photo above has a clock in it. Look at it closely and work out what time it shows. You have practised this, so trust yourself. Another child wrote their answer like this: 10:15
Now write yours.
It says 10:55
